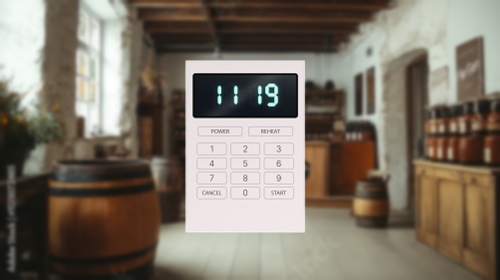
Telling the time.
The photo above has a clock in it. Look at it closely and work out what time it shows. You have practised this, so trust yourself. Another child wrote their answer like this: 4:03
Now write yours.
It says 11:19
